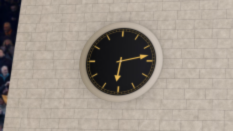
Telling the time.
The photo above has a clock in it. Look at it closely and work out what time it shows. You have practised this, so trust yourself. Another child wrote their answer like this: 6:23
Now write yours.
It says 6:13
